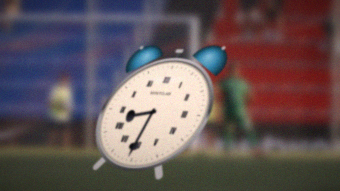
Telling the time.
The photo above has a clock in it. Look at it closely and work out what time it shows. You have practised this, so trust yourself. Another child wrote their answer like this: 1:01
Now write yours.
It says 8:31
